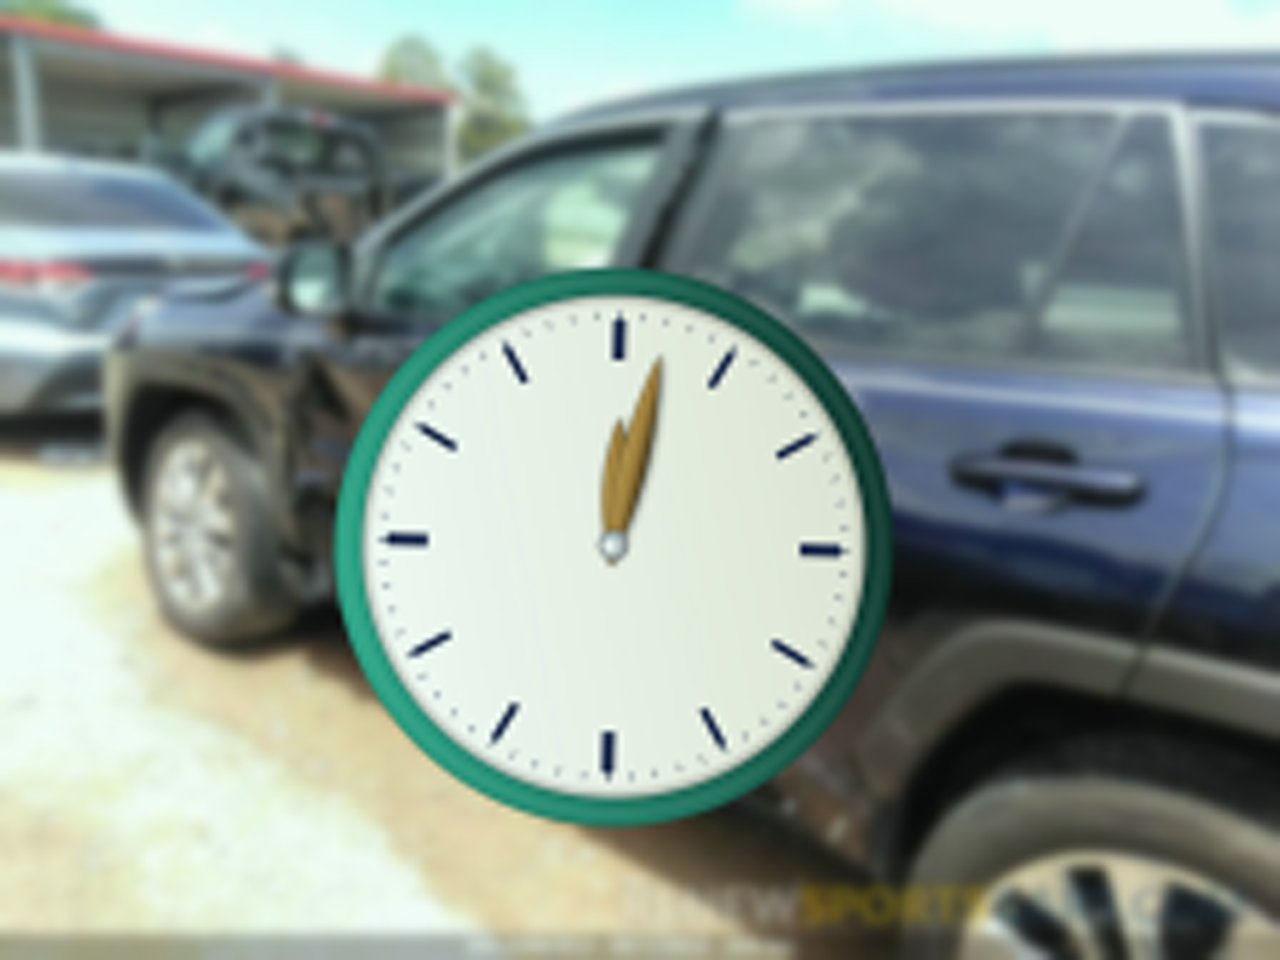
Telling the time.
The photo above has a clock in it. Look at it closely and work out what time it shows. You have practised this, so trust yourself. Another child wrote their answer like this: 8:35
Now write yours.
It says 12:02
